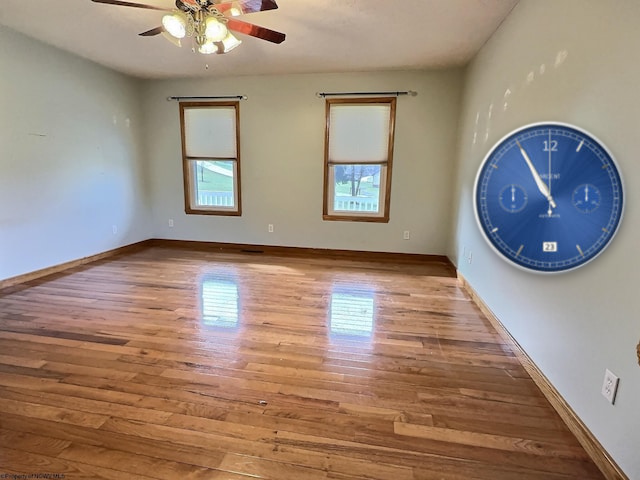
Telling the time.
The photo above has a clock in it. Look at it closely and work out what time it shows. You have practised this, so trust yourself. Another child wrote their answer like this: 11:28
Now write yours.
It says 10:55
